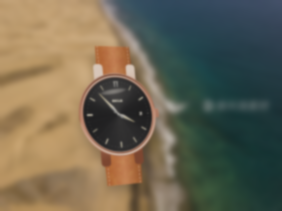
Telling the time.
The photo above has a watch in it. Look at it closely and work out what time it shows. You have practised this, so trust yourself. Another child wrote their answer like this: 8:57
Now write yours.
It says 3:53
